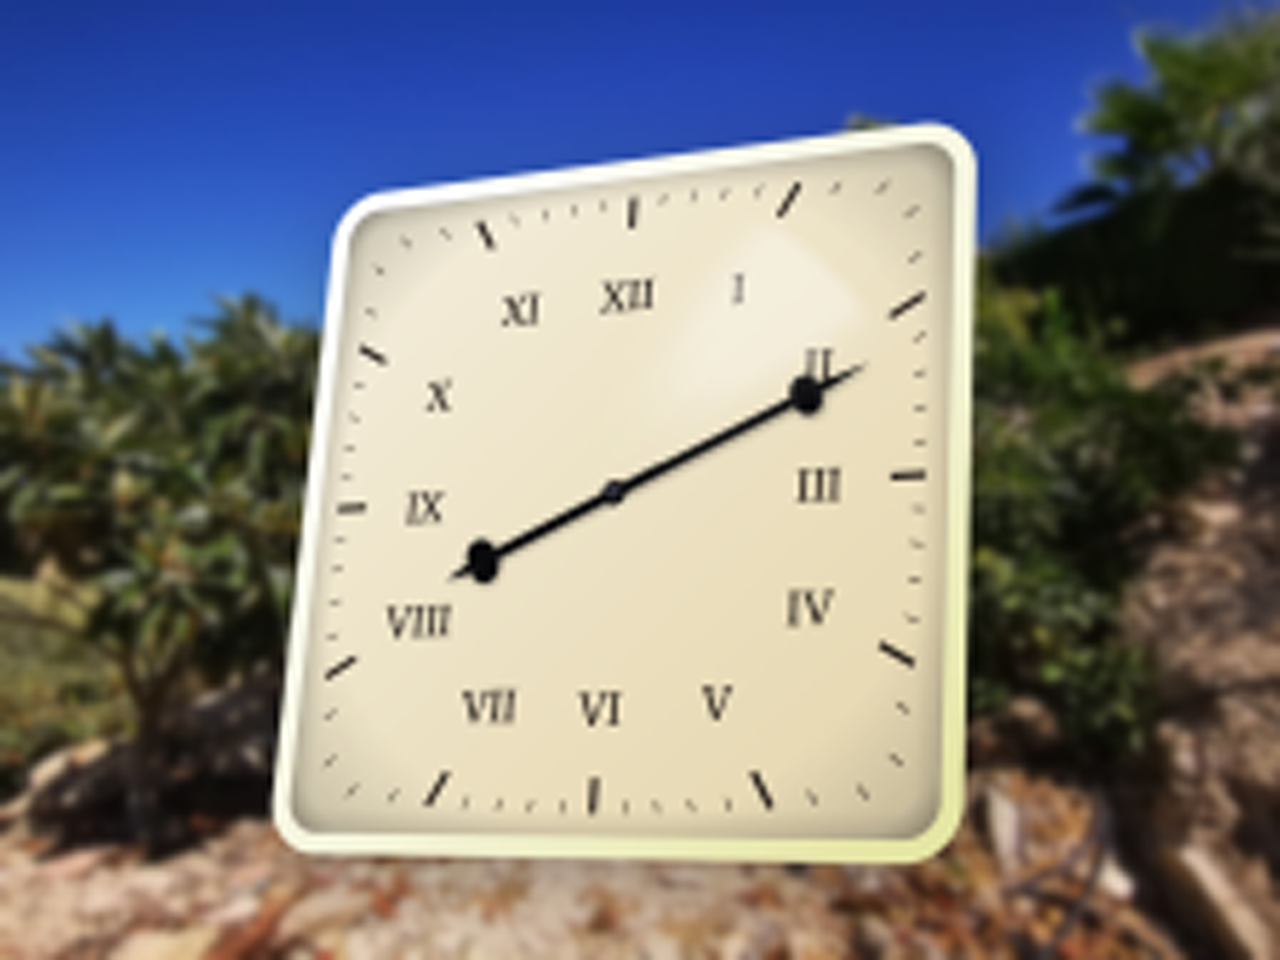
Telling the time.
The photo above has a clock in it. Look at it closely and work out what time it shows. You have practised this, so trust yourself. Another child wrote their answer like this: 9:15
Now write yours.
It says 8:11
